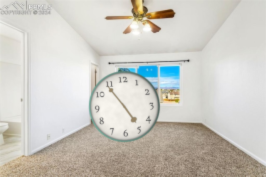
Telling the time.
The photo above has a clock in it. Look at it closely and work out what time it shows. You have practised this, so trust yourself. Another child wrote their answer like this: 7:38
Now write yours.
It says 4:54
